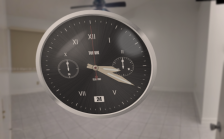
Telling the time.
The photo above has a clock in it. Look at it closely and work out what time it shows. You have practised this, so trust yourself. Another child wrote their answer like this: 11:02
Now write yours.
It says 3:20
